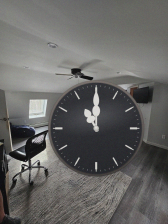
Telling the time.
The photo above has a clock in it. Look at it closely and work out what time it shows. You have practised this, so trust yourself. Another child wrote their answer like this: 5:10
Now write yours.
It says 11:00
